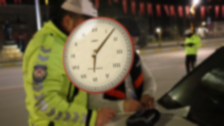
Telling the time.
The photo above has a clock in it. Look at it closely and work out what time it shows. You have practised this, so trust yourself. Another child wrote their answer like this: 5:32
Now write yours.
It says 6:07
